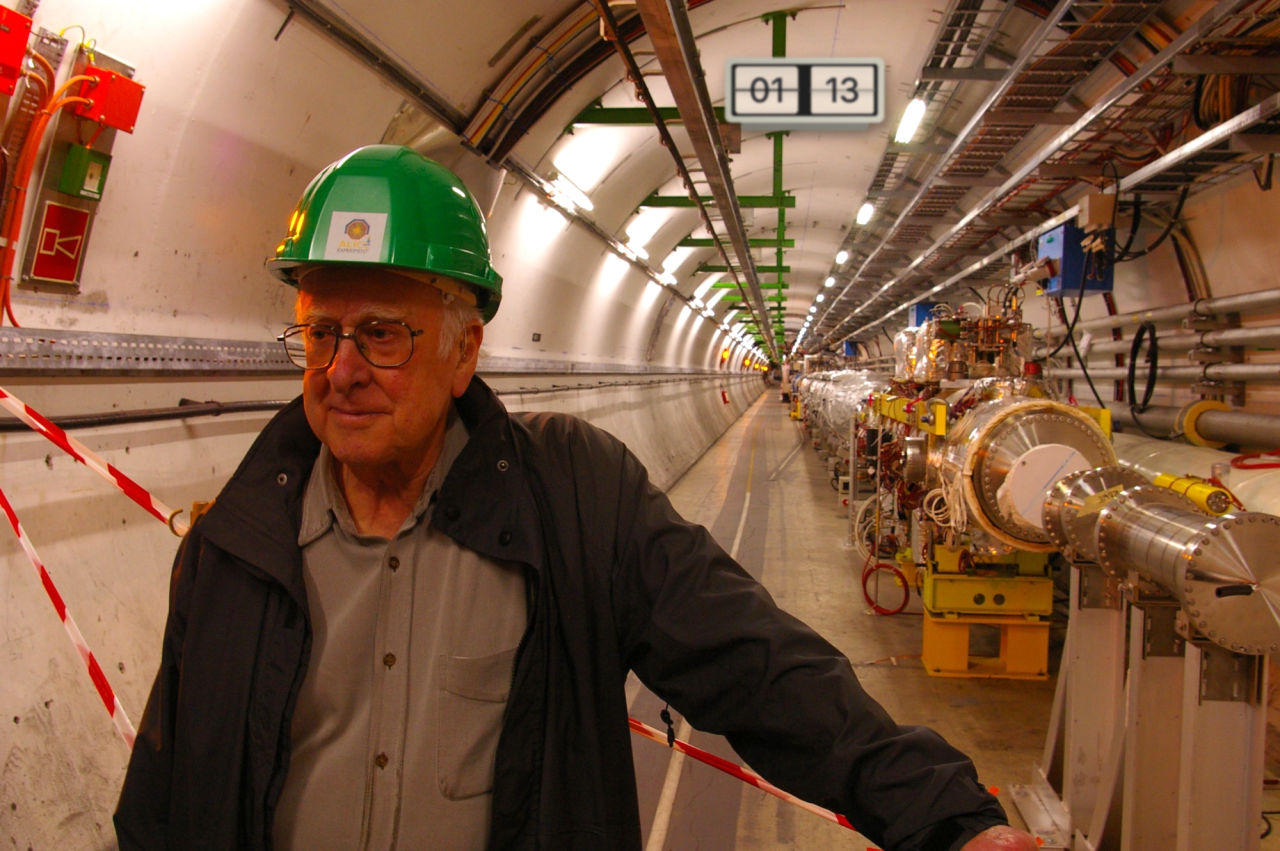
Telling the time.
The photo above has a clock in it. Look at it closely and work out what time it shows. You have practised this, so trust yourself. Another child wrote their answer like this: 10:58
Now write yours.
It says 1:13
